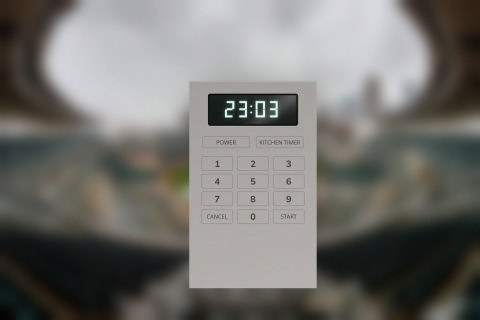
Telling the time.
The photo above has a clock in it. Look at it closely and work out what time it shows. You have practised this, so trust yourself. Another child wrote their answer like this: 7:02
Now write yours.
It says 23:03
